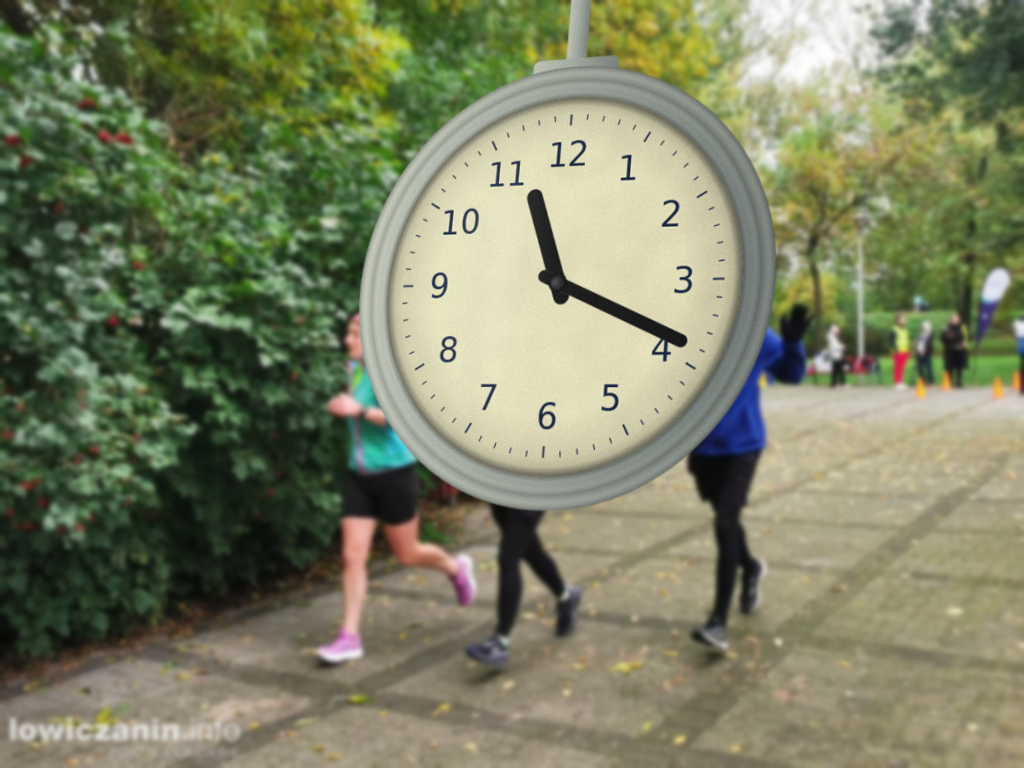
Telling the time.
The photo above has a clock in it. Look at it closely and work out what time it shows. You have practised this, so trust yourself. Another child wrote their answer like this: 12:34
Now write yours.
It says 11:19
